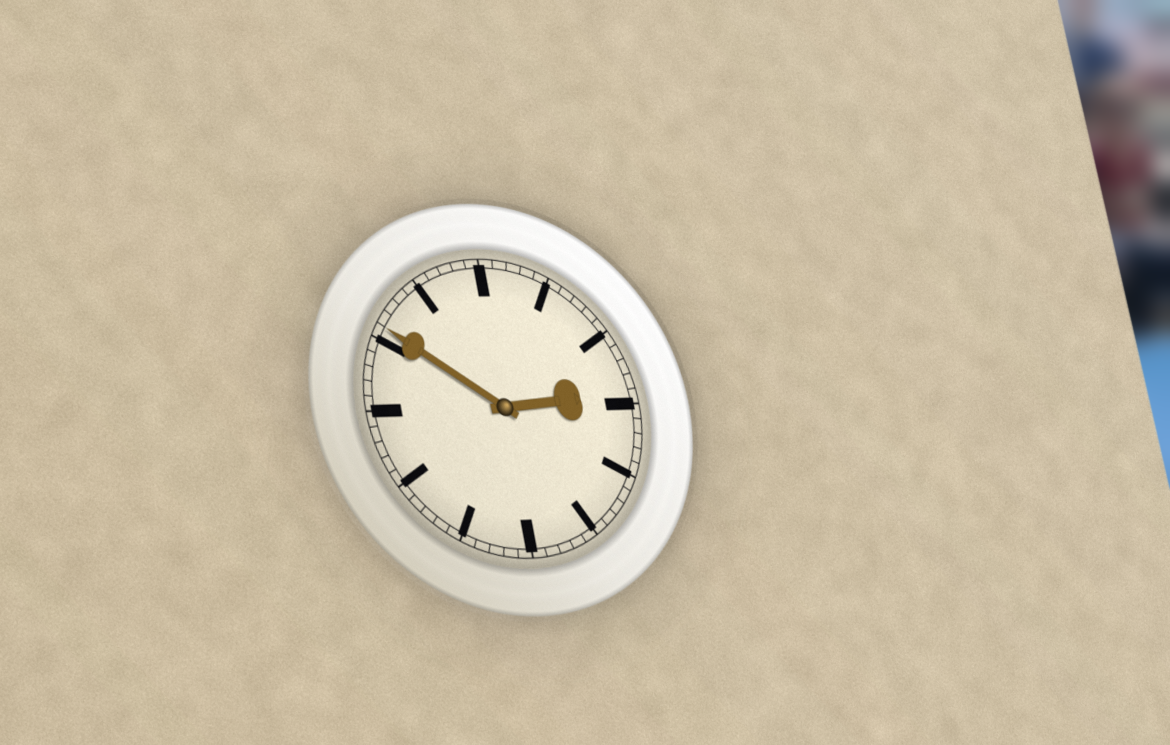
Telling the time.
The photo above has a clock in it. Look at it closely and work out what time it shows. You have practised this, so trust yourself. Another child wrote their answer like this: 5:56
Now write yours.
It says 2:51
